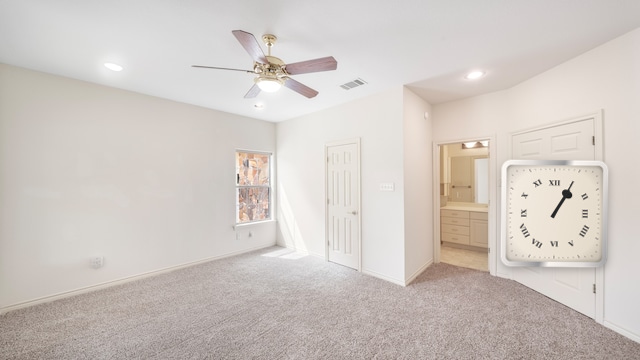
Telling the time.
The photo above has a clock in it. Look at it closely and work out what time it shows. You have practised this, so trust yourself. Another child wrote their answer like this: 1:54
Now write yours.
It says 1:05
